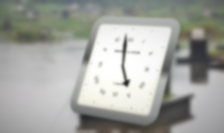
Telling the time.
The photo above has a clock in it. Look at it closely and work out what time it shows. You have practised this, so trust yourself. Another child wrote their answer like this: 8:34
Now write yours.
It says 4:58
